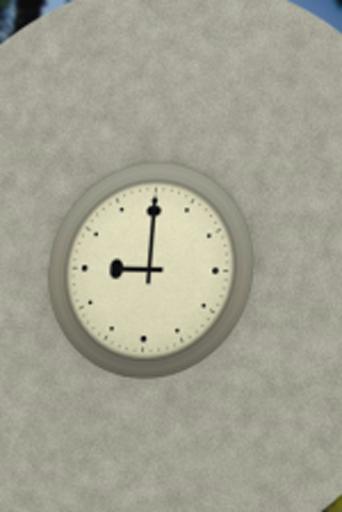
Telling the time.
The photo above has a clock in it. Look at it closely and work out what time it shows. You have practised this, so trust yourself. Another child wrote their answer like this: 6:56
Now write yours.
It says 9:00
